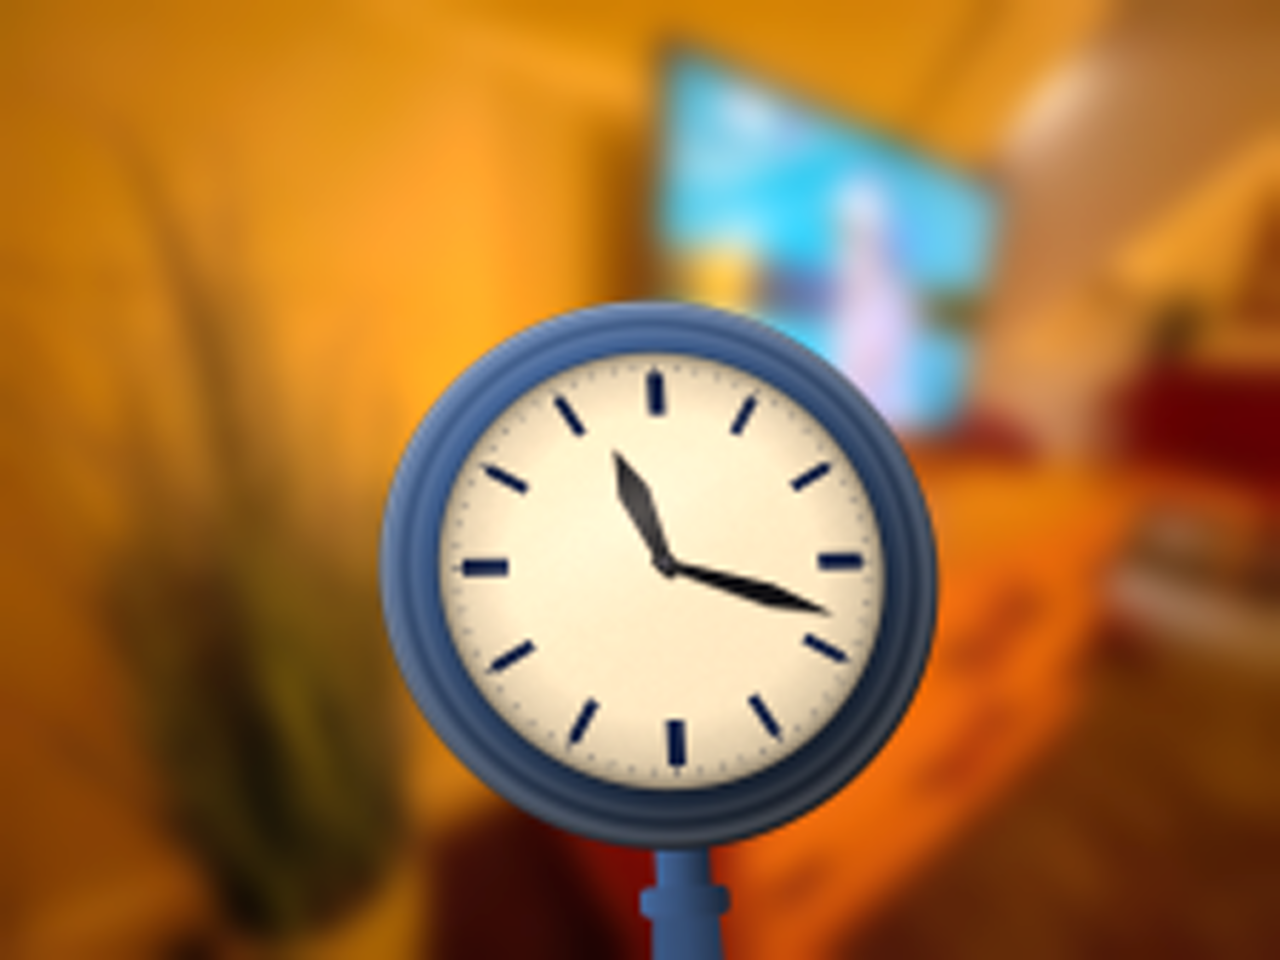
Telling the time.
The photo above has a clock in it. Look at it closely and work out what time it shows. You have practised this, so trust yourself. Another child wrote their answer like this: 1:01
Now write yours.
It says 11:18
